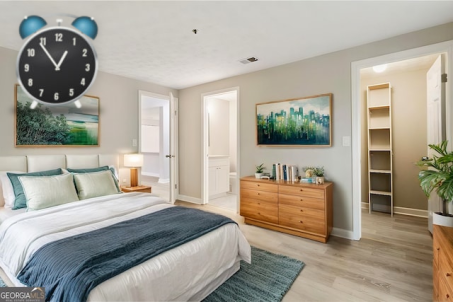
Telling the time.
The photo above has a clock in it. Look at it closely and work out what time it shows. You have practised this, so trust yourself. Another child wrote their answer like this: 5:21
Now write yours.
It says 12:54
